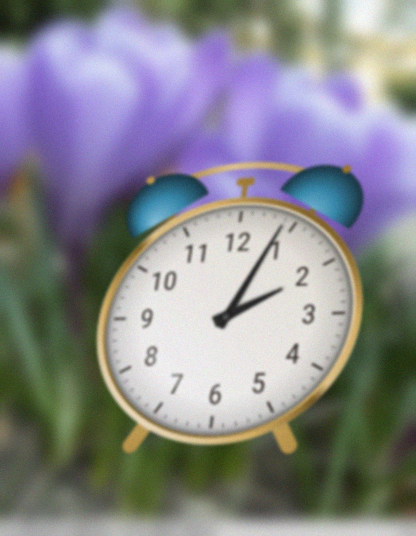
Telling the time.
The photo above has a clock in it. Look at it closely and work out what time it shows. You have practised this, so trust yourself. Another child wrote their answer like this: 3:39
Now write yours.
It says 2:04
